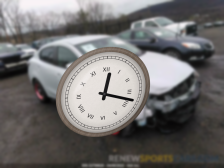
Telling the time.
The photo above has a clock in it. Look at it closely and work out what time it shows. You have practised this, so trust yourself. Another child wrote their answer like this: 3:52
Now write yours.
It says 12:18
